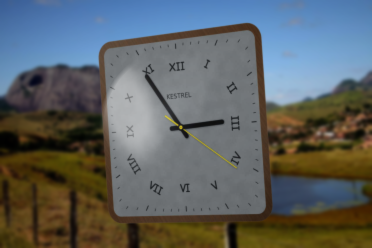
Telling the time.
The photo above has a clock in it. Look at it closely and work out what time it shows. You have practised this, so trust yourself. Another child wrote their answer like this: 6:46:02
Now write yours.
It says 2:54:21
